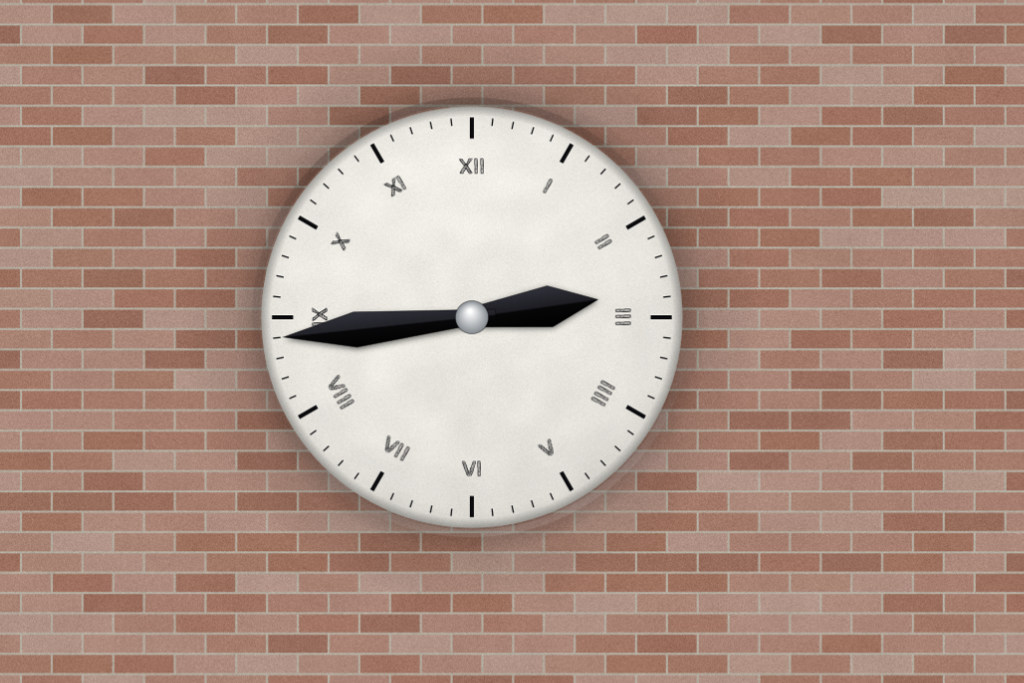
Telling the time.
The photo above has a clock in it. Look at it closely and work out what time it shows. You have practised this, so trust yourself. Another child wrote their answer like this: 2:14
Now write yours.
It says 2:44
